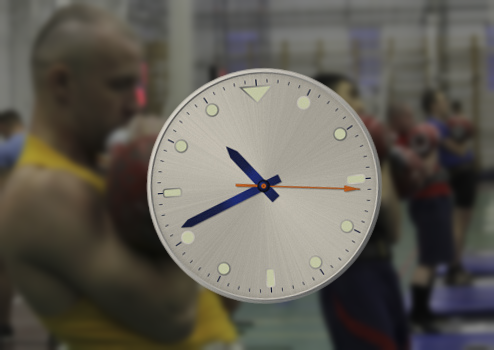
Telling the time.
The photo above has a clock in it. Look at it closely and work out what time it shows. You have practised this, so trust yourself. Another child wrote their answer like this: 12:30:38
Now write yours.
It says 10:41:16
